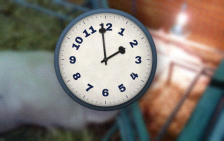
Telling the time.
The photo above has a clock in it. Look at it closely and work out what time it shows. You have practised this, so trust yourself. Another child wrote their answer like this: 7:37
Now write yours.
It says 1:59
